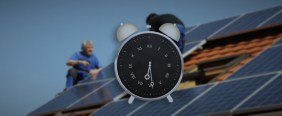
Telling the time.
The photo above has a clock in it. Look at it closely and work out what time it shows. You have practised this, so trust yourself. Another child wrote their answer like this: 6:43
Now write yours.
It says 6:29
